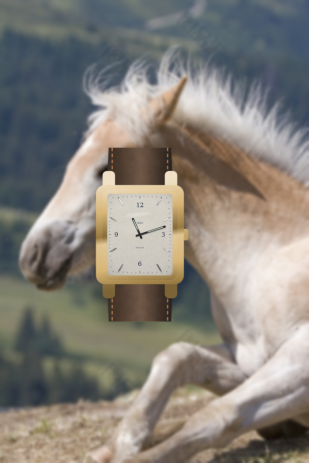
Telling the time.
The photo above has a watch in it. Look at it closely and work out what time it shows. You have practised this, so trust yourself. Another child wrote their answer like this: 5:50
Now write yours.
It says 11:12
